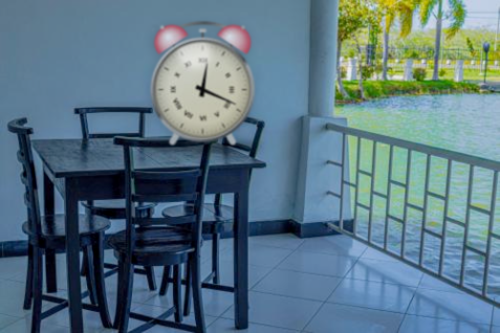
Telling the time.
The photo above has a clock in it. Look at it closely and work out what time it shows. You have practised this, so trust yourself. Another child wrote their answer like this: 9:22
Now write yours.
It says 12:19
